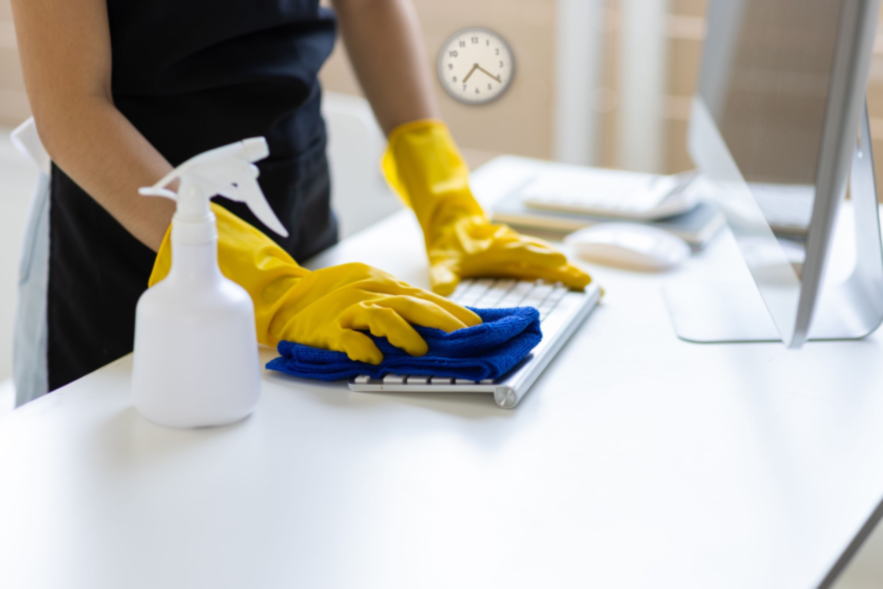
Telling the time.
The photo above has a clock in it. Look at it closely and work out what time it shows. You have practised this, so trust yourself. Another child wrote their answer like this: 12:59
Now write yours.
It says 7:21
